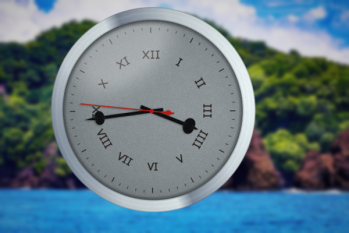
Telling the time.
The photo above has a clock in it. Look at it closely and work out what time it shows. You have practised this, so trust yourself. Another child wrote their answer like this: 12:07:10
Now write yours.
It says 3:43:46
